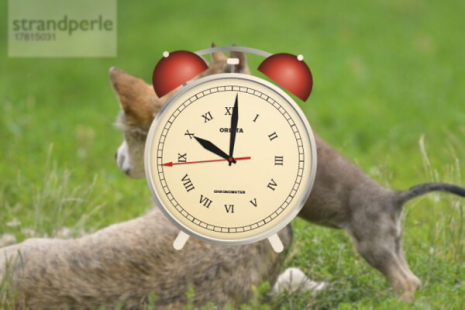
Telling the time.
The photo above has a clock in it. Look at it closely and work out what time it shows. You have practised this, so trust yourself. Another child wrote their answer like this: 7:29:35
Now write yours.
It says 10:00:44
